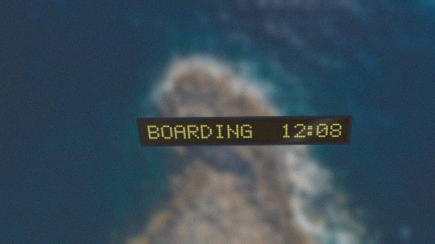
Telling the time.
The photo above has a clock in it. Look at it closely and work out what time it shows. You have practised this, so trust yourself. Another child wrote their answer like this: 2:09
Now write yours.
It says 12:08
